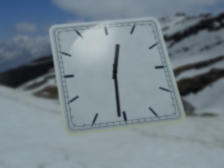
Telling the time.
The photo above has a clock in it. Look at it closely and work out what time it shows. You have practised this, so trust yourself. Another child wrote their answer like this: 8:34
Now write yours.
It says 12:31
